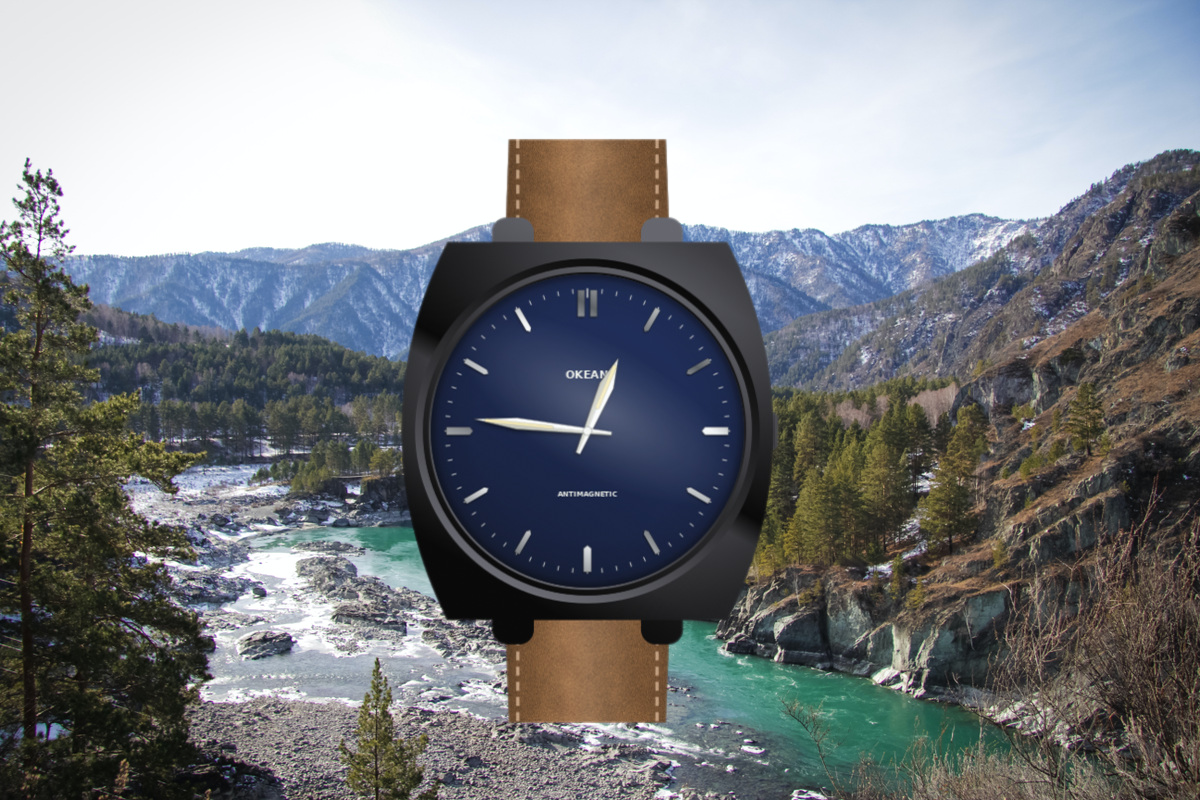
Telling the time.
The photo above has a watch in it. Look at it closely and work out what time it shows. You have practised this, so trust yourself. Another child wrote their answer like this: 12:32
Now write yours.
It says 12:46
